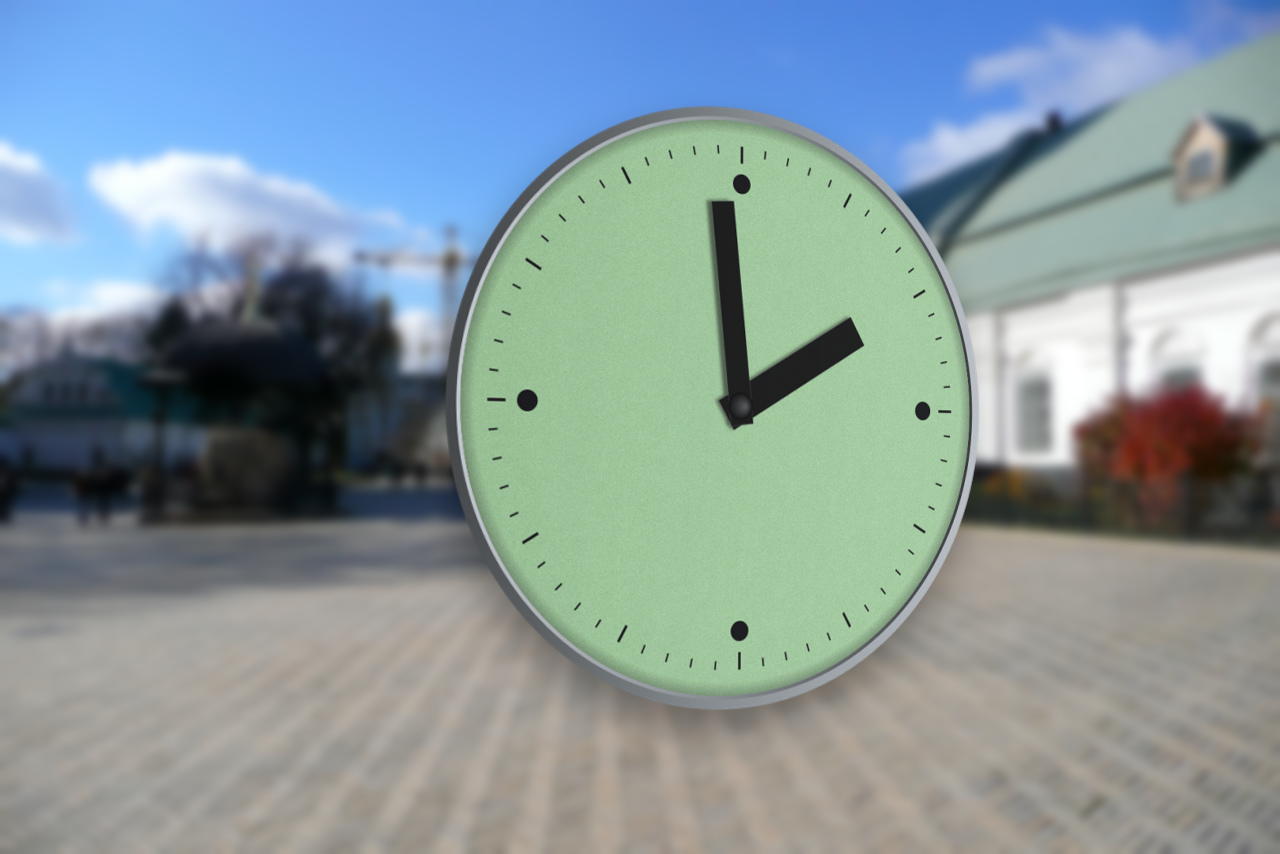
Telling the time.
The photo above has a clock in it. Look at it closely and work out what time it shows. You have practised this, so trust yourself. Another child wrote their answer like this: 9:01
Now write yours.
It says 1:59
